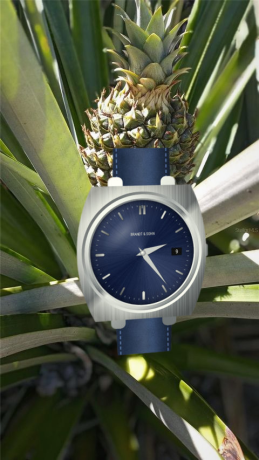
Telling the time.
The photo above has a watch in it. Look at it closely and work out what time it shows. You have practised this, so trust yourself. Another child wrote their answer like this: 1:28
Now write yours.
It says 2:24
